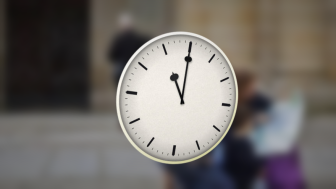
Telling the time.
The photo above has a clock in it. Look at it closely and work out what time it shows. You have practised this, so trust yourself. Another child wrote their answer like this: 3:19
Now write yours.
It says 11:00
